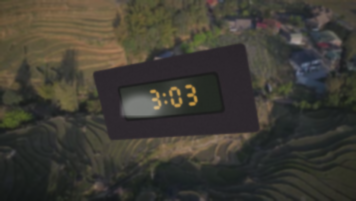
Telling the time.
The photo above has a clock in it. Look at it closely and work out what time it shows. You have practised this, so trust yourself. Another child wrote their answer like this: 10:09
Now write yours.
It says 3:03
